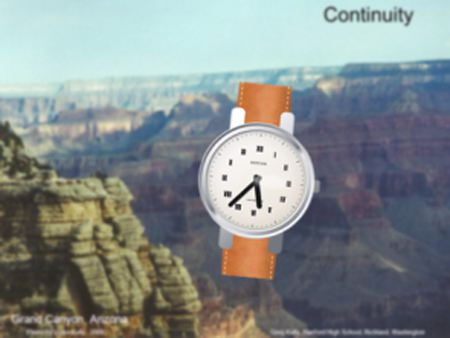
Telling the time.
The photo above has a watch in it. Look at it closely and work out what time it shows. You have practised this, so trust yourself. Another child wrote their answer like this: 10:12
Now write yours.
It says 5:37
